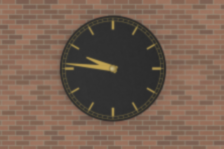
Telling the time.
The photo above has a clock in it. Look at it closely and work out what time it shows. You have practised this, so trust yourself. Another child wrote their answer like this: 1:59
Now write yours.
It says 9:46
